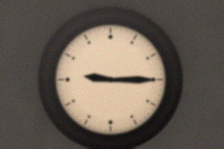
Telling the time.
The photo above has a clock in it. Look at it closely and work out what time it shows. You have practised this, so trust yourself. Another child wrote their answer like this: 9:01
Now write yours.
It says 9:15
